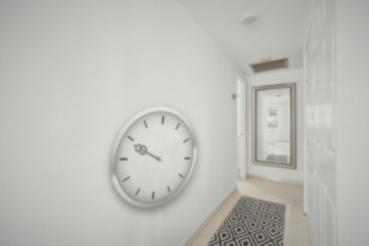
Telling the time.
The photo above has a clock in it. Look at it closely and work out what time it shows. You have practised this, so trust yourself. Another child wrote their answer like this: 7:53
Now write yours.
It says 9:49
